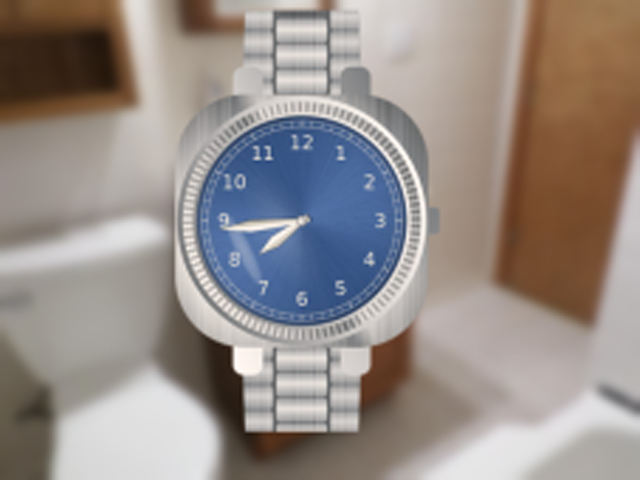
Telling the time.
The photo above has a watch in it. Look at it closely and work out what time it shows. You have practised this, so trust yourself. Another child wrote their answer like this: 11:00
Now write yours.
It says 7:44
